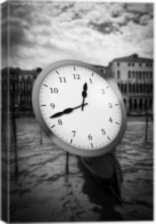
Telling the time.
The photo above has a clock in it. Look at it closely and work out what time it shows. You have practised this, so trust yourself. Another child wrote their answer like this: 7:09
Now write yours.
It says 12:42
